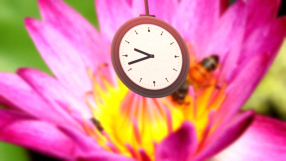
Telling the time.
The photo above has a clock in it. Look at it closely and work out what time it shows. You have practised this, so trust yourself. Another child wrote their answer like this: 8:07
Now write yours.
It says 9:42
